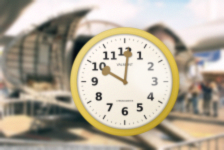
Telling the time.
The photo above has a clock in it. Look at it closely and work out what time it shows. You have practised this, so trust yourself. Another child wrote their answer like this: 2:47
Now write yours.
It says 10:01
